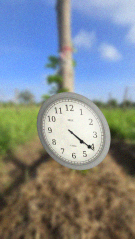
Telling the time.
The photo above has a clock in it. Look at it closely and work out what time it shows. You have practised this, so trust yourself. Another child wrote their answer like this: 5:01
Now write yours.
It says 4:21
